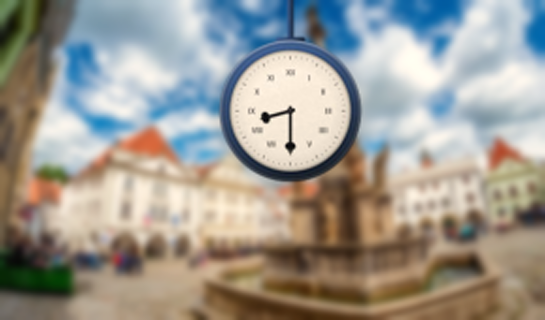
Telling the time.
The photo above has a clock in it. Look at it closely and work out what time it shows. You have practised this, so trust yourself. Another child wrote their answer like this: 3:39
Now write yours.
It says 8:30
